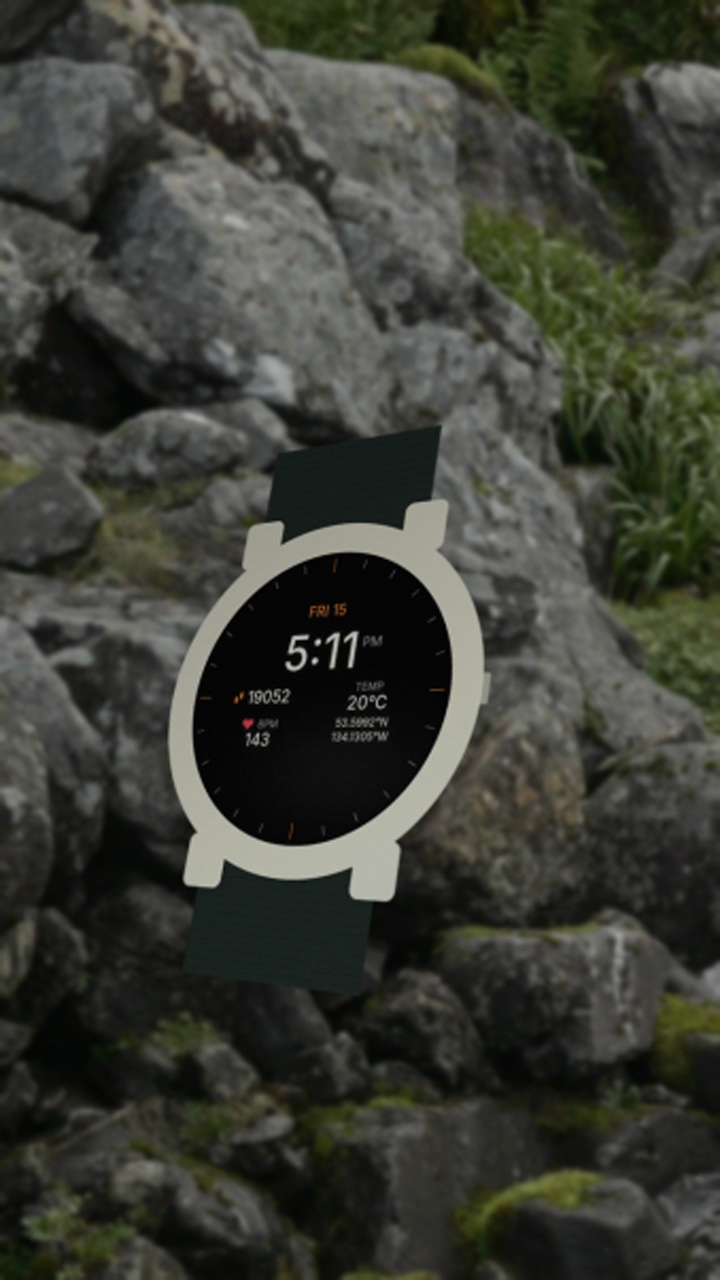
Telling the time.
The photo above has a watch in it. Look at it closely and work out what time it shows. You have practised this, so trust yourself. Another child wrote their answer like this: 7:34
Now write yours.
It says 5:11
